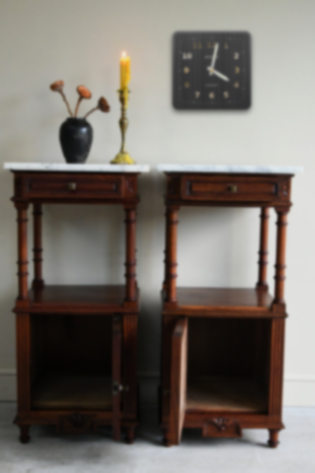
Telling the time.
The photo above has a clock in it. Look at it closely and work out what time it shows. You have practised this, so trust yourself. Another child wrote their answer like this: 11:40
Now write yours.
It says 4:02
